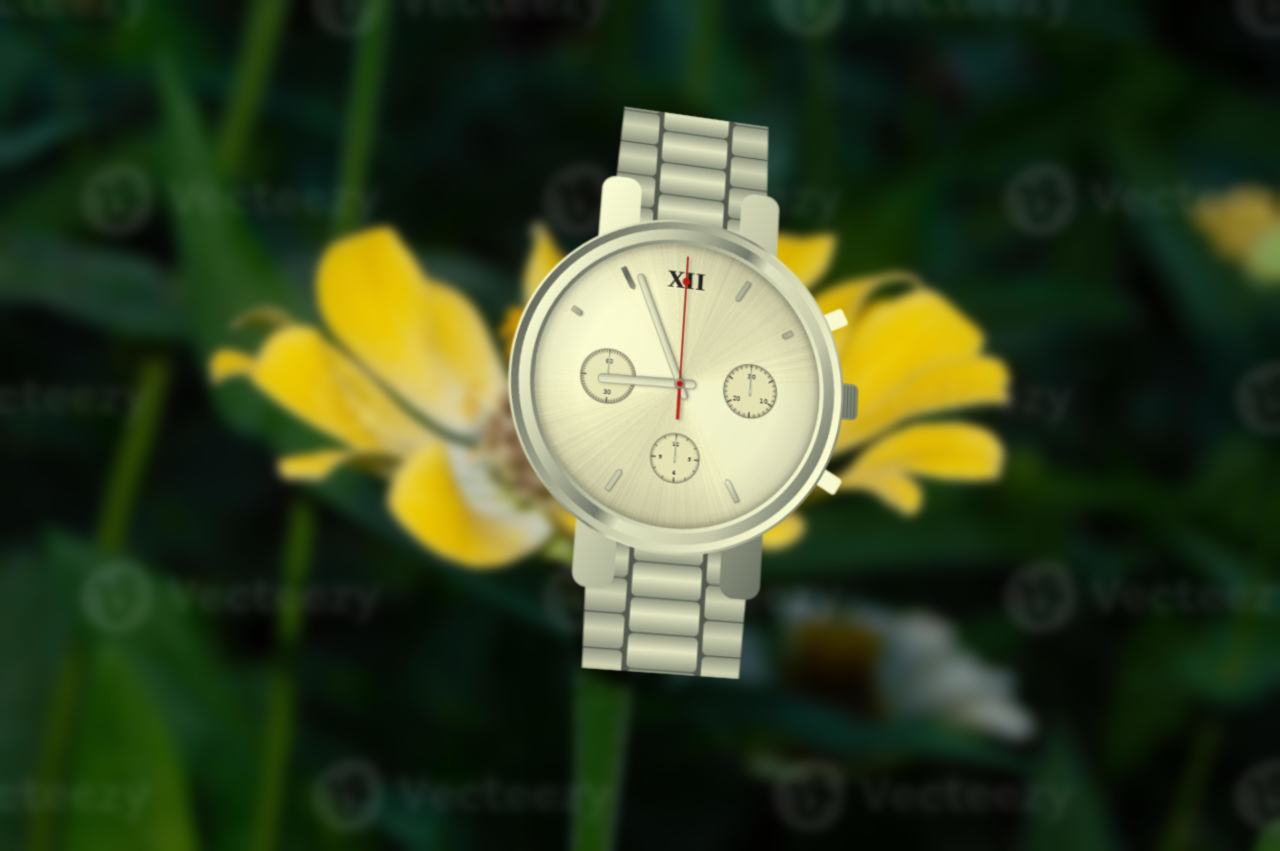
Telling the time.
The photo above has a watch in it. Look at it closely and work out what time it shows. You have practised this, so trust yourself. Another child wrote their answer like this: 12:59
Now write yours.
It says 8:56
